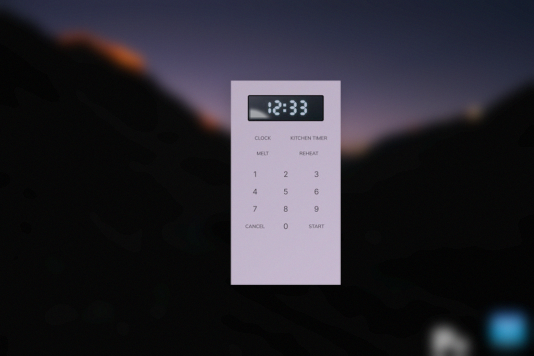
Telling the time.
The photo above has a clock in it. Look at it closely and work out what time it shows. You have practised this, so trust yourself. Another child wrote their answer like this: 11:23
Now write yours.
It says 12:33
